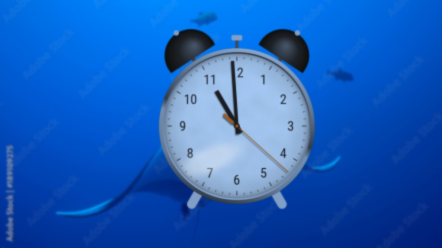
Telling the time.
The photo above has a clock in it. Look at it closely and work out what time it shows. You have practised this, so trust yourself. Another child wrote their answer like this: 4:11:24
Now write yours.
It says 10:59:22
